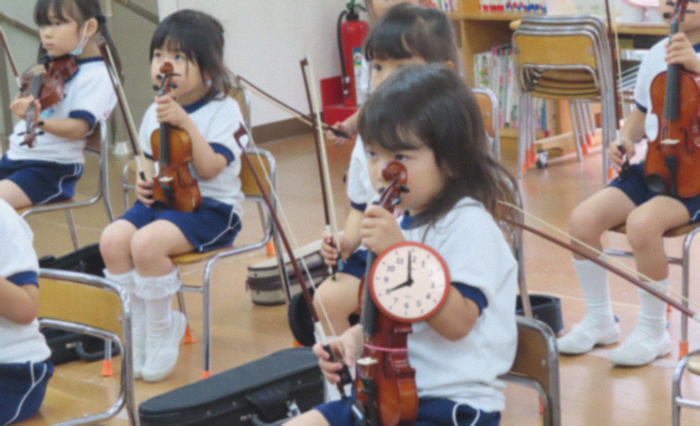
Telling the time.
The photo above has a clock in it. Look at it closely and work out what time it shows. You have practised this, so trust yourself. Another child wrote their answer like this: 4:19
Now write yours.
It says 7:59
